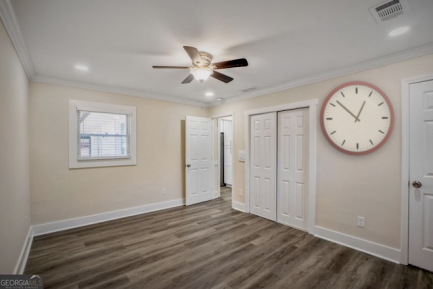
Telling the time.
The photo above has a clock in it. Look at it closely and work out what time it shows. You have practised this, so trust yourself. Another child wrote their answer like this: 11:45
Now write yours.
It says 12:52
